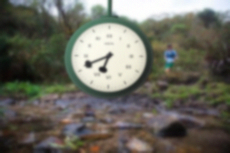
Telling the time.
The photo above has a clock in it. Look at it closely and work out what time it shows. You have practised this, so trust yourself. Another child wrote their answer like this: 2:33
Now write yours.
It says 6:41
